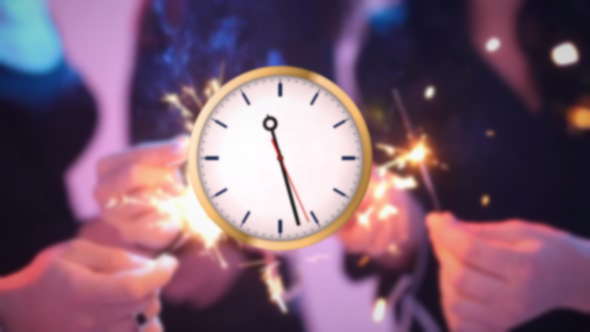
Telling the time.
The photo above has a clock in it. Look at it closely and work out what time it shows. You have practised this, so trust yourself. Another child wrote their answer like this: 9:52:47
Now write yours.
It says 11:27:26
